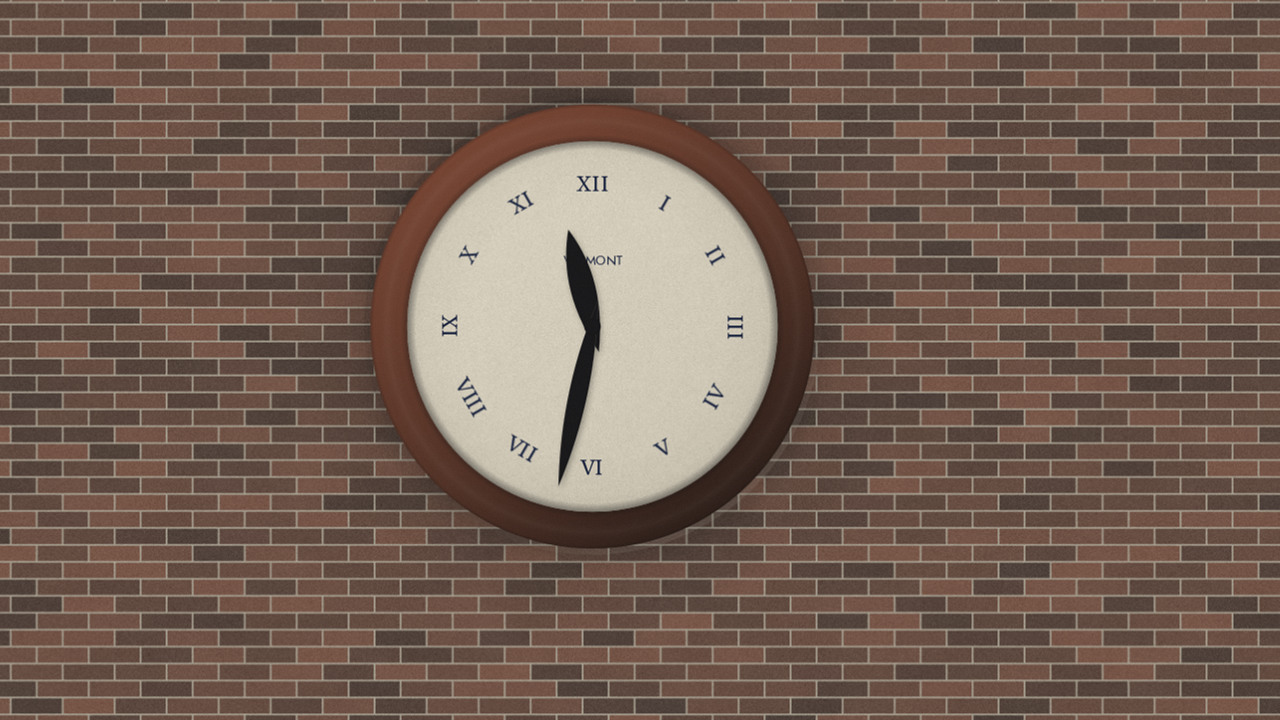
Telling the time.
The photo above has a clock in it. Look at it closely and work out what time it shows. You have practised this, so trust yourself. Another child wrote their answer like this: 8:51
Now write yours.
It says 11:32
